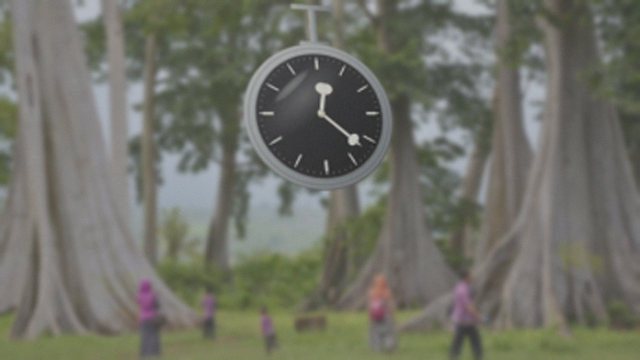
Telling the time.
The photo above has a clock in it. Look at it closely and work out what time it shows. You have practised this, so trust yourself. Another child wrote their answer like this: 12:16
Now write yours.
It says 12:22
